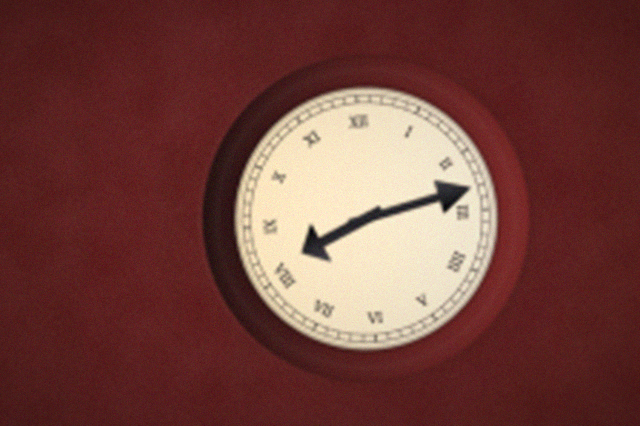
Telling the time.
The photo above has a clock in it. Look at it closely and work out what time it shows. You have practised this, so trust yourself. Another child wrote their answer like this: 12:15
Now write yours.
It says 8:13
